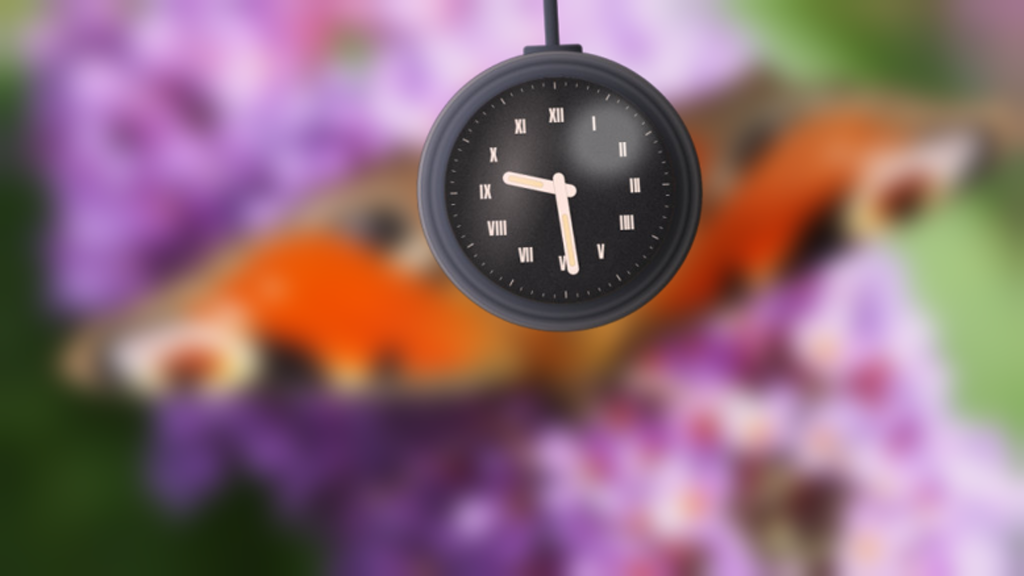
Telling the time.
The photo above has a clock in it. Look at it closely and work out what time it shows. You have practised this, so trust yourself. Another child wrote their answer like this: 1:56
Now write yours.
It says 9:29
